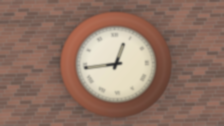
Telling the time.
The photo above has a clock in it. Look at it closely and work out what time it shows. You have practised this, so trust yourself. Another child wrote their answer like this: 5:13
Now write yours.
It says 12:44
